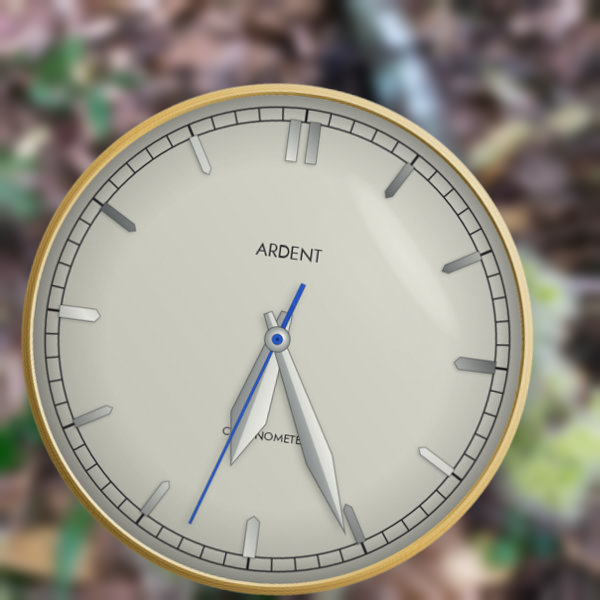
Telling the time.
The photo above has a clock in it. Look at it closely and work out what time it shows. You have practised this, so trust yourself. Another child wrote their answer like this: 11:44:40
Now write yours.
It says 6:25:33
